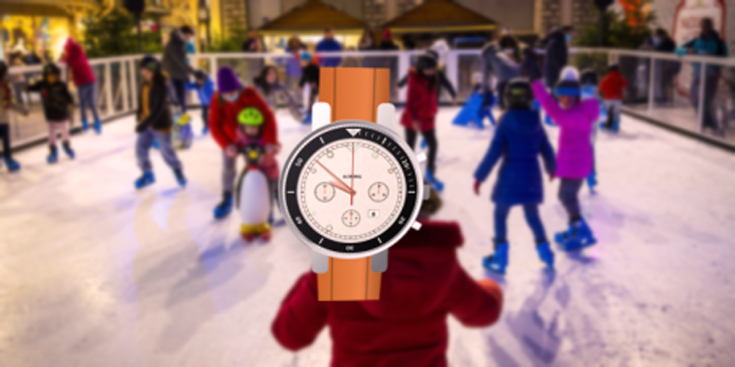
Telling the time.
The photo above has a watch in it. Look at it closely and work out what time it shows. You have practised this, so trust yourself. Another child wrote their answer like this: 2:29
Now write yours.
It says 9:52
